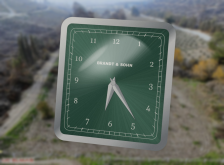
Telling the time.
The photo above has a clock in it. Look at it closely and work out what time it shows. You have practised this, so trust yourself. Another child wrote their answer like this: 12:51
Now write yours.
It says 6:24
